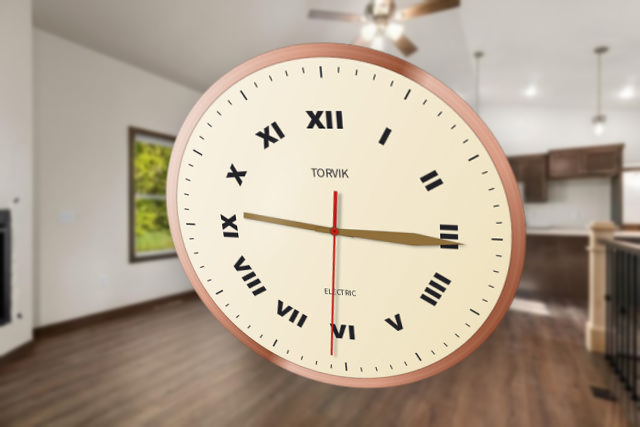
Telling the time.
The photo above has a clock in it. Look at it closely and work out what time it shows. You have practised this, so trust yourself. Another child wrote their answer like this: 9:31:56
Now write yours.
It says 9:15:31
